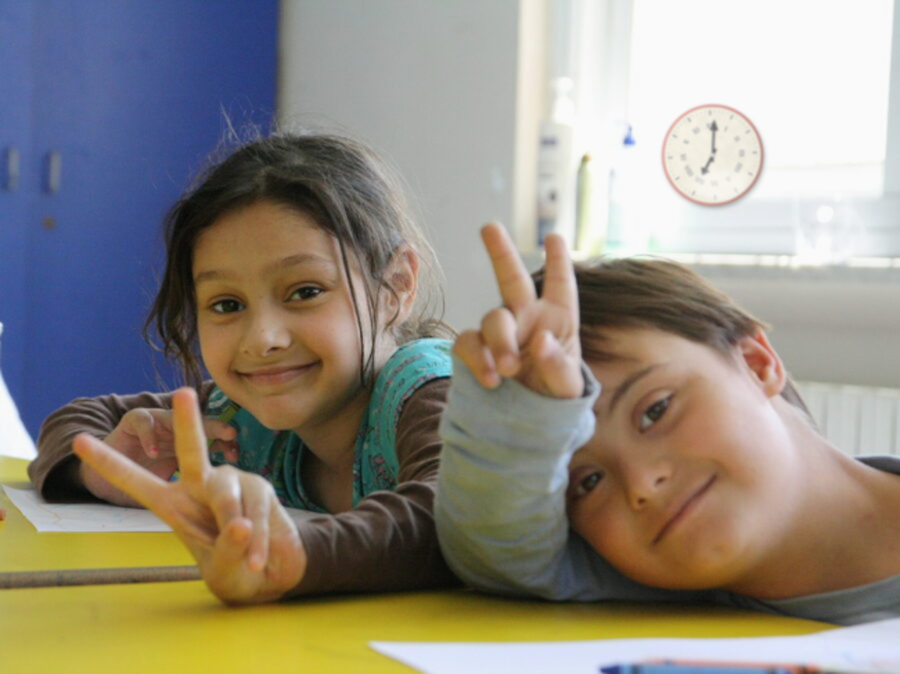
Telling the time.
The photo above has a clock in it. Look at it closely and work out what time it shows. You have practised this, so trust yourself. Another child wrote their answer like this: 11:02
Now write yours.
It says 7:01
